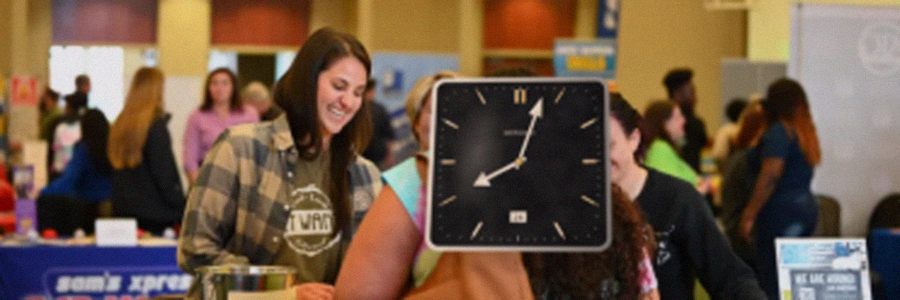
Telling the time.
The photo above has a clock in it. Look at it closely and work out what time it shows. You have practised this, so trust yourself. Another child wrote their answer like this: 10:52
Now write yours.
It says 8:03
